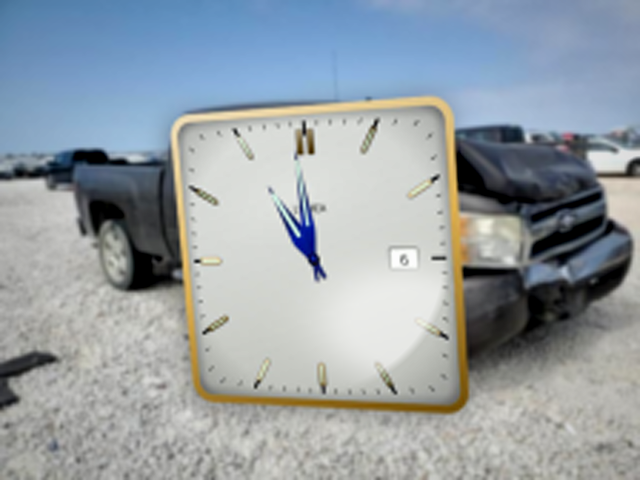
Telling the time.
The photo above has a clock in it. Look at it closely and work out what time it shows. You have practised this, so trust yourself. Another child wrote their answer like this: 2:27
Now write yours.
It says 10:59
